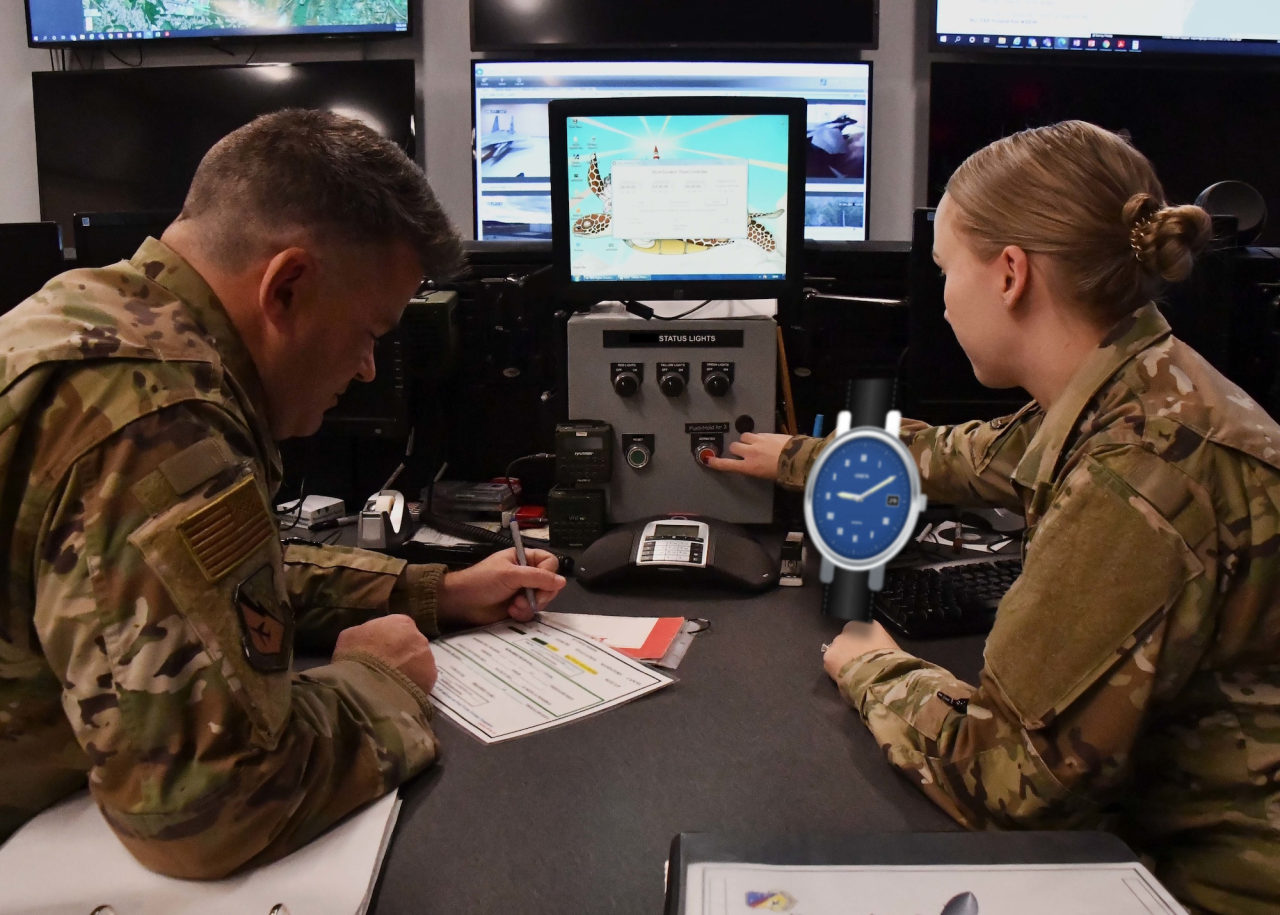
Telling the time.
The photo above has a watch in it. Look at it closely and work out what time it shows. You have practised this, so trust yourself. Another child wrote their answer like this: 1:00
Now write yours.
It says 9:10
